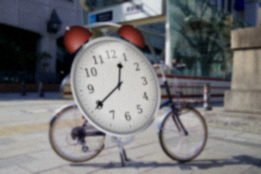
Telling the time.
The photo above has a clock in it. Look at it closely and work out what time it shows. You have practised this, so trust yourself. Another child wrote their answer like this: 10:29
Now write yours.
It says 12:40
